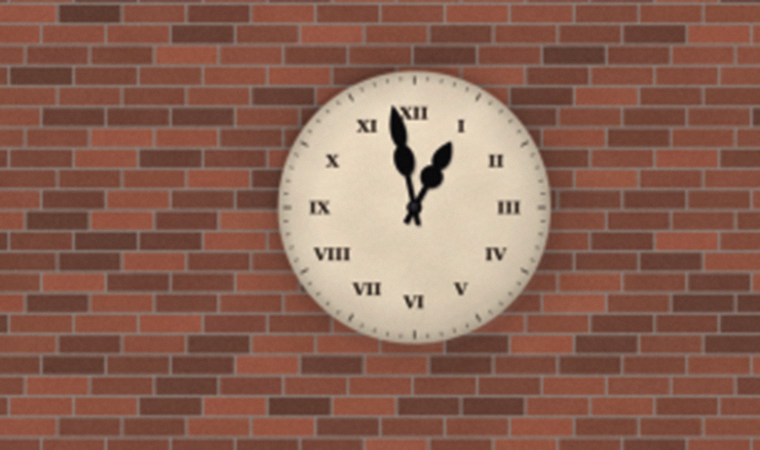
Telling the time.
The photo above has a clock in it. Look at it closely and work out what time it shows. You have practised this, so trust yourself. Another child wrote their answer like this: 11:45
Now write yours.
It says 12:58
